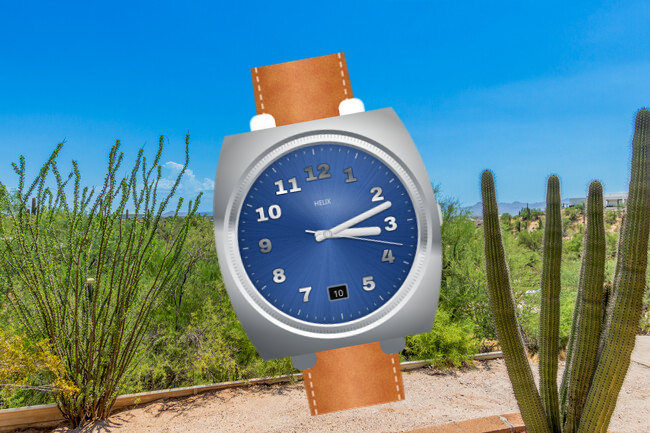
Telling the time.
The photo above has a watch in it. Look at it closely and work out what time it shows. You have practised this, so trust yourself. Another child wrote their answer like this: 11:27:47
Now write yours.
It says 3:12:18
